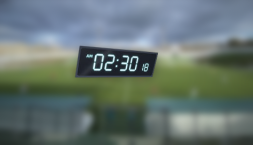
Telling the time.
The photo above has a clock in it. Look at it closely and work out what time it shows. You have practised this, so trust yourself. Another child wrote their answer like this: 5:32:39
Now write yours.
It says 2:30:18
